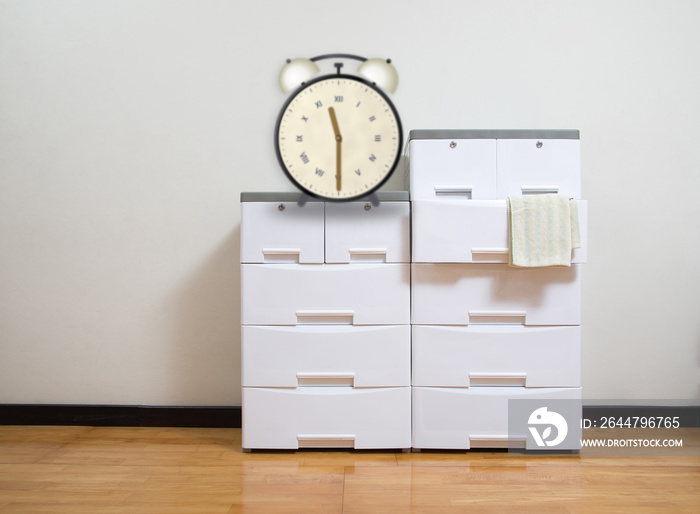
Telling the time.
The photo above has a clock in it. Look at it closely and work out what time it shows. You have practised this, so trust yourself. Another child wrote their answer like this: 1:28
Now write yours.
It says 11:30
